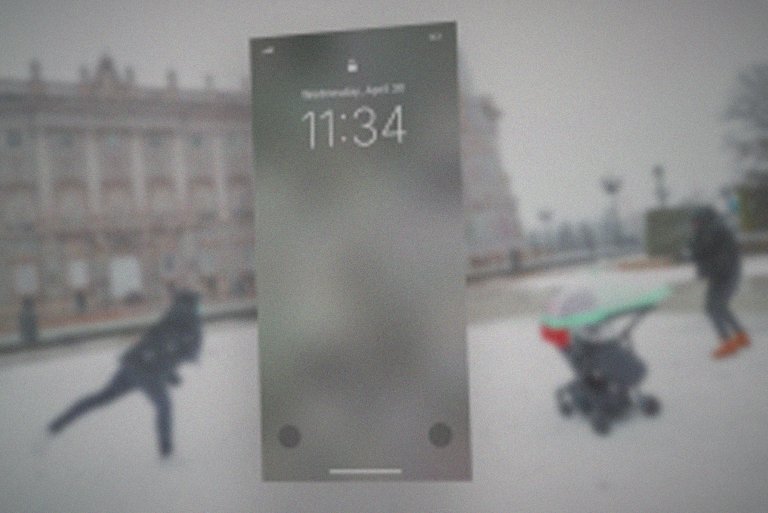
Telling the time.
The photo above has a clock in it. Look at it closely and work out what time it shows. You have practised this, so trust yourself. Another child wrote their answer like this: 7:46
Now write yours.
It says 11:34
